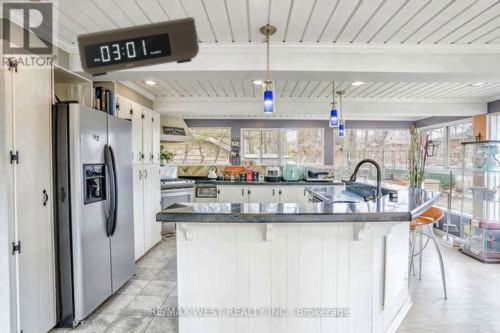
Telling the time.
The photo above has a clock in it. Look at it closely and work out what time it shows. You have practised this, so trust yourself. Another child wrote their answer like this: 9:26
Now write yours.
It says 3:01
